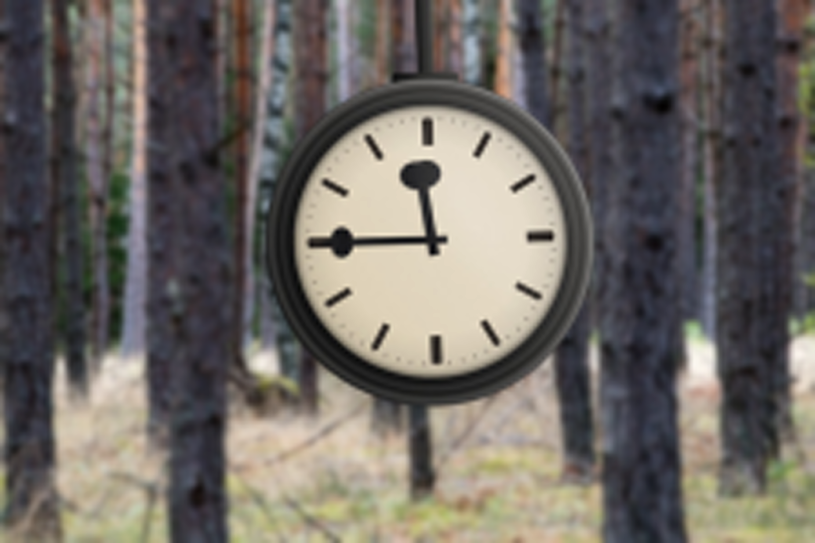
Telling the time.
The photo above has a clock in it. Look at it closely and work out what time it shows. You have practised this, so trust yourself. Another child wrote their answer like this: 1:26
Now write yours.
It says 11:45
